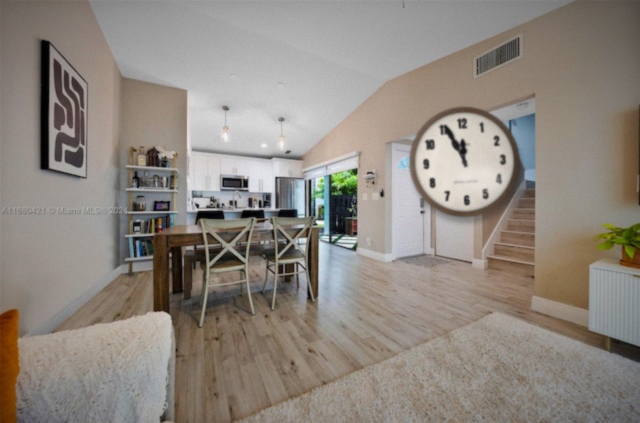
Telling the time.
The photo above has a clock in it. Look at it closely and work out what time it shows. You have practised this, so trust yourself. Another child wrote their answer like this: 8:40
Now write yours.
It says 11:56
